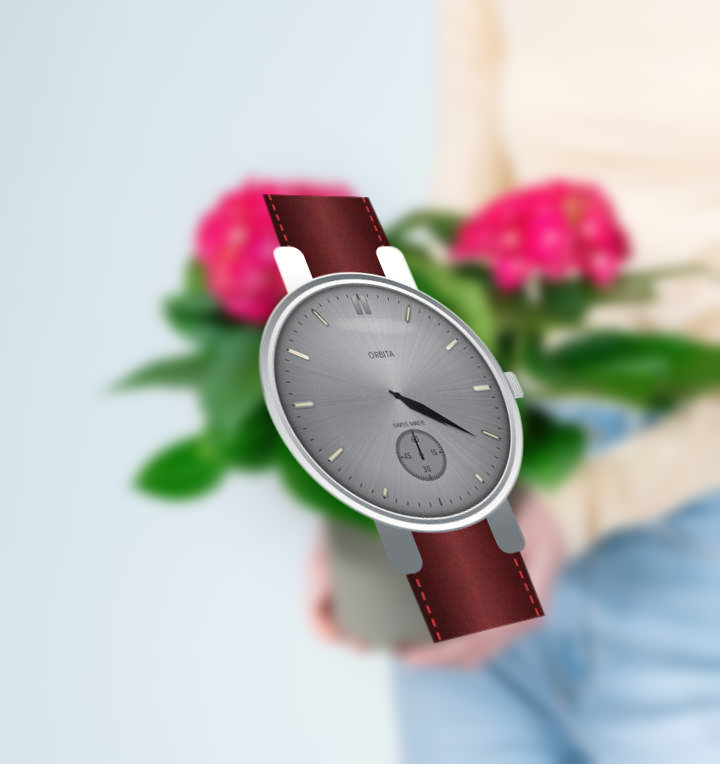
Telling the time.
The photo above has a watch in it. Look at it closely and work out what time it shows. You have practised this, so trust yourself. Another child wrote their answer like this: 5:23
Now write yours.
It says 4:21
